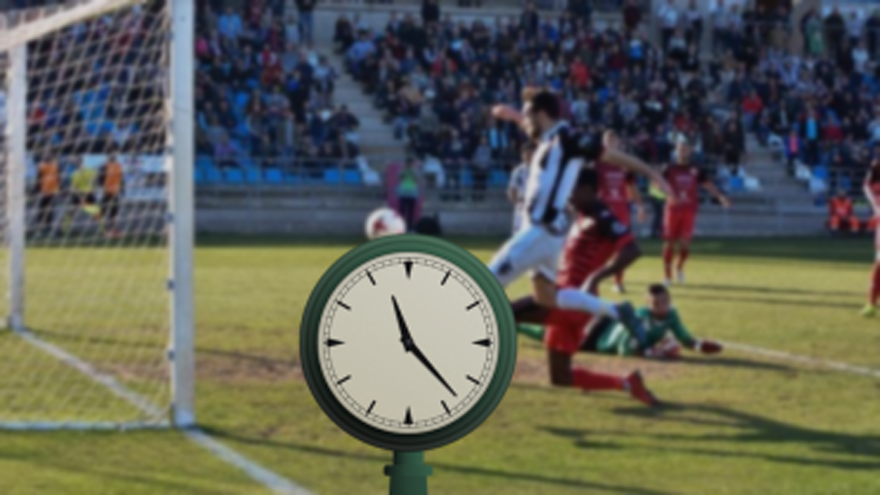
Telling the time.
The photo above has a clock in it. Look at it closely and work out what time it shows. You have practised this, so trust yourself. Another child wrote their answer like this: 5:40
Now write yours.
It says 11:23
